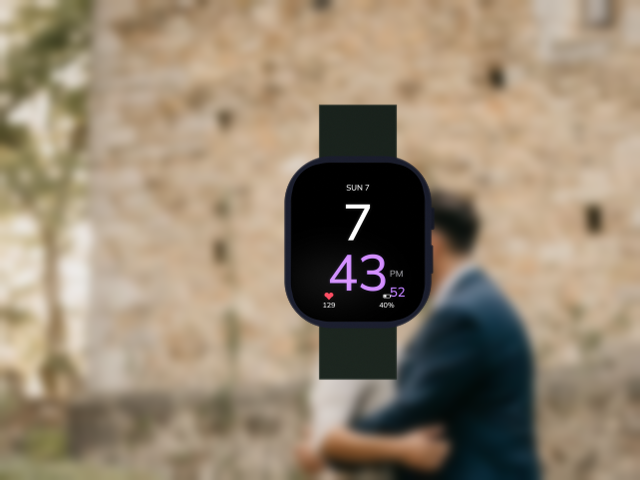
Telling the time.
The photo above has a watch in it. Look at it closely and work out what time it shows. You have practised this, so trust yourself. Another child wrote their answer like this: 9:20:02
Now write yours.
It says 7:43:52
